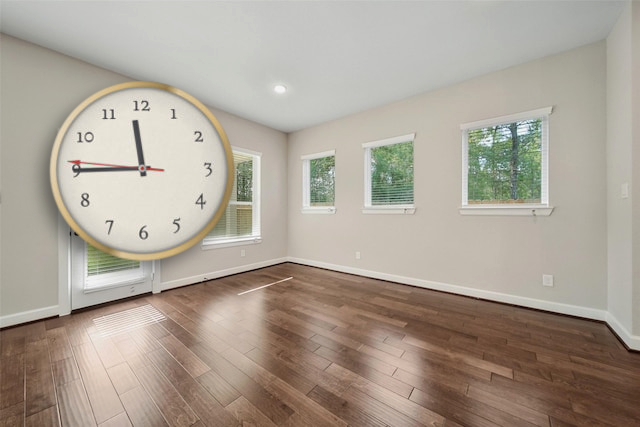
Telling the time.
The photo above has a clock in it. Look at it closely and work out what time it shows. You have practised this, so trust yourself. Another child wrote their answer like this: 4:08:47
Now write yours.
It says 11:44:46
